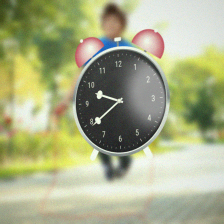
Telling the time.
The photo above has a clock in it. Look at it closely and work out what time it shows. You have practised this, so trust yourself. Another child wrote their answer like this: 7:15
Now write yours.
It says 9:39
